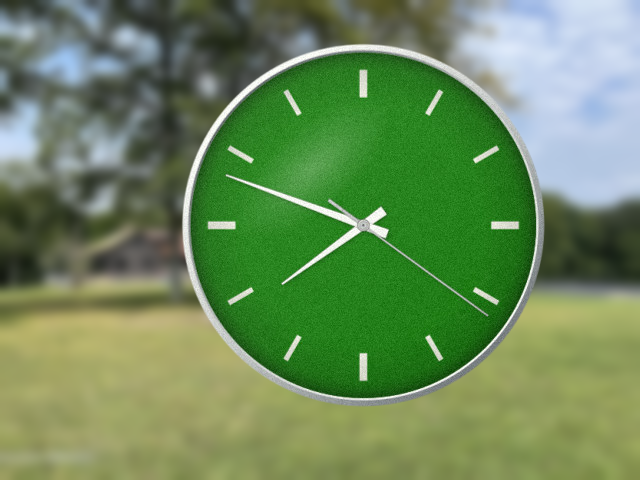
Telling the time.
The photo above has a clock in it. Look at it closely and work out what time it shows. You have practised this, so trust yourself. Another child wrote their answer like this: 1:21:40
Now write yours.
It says 7:48:21
